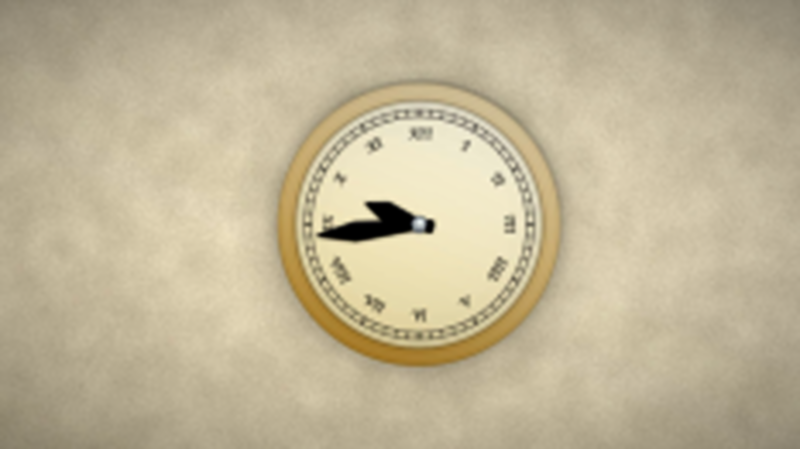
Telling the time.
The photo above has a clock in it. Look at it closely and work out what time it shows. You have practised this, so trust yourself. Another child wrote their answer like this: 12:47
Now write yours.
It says 9:44
